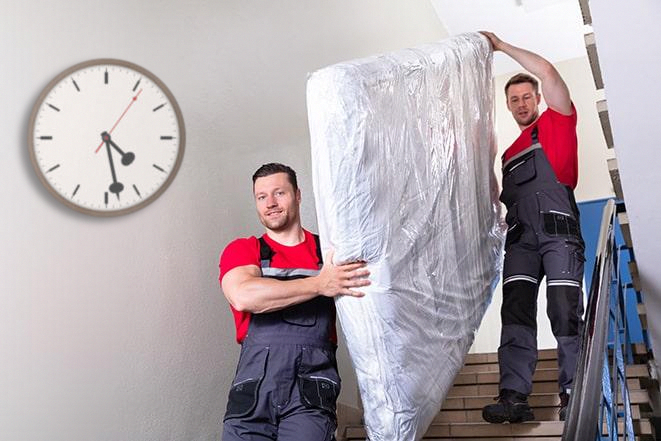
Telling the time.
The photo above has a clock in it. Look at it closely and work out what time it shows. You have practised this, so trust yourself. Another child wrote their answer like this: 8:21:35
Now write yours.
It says 4:28:06
